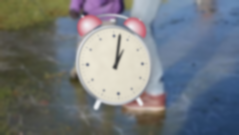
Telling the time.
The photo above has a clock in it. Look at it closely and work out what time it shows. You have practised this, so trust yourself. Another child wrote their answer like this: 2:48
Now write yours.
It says 1:02
